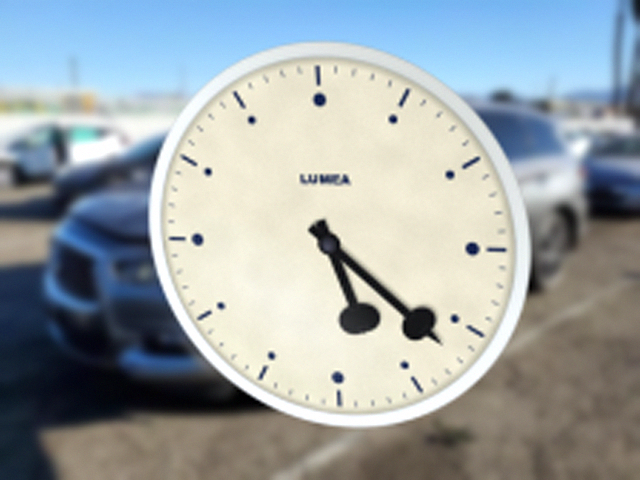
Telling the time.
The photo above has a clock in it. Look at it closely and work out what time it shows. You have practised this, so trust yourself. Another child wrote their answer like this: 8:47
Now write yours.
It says 5:22
